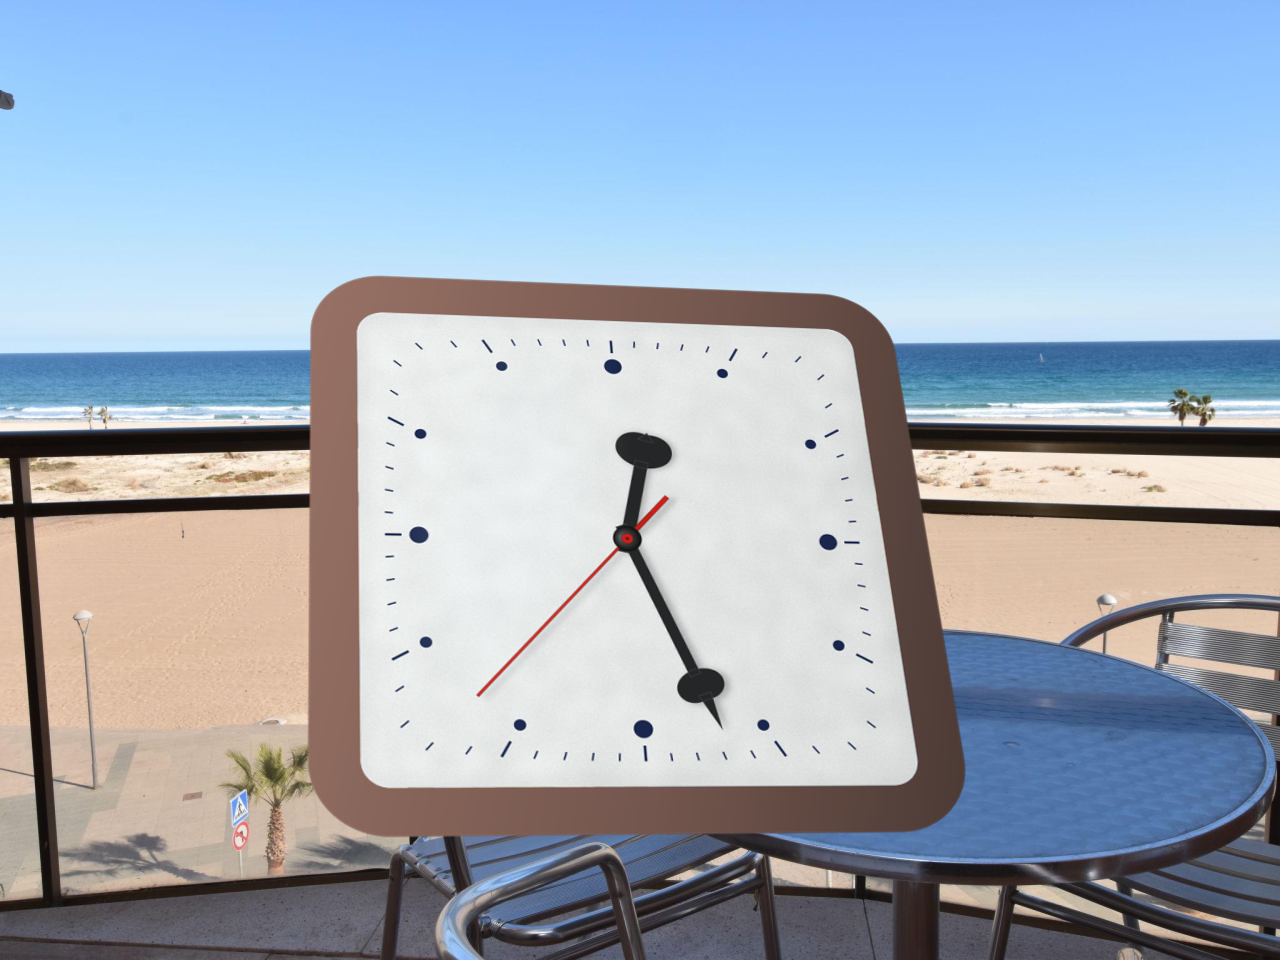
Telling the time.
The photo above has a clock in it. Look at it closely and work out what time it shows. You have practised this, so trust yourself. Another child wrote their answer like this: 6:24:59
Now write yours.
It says 12:26:37
